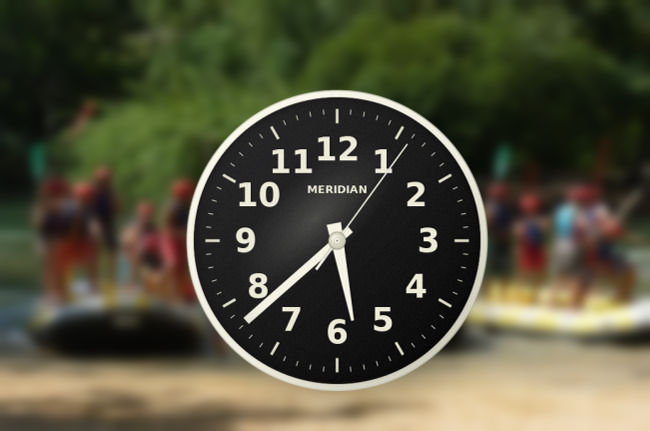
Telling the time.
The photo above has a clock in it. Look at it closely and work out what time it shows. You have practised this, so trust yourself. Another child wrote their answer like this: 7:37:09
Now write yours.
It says 5:38:06
